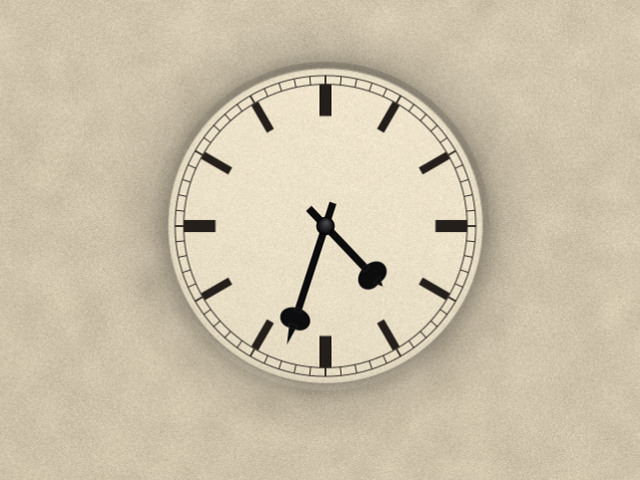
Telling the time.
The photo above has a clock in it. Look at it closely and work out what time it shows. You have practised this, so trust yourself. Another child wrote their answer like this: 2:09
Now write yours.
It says 4:33
